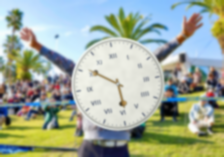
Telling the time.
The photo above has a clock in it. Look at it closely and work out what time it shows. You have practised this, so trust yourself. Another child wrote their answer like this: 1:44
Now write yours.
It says 5:51
